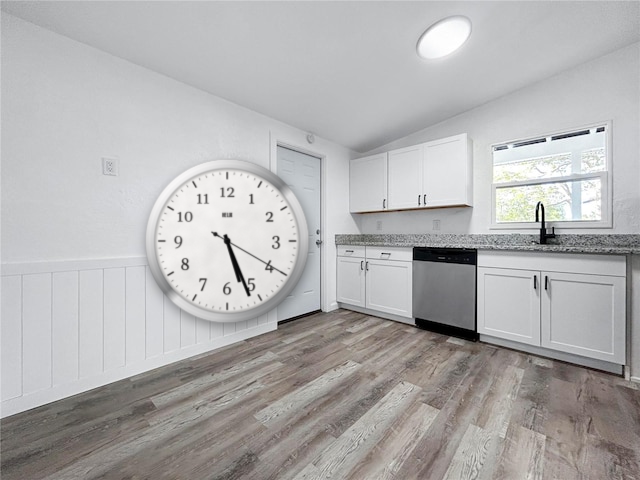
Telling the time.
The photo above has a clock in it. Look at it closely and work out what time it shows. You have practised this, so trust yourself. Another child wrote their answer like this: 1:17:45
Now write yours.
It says 5:26:20
